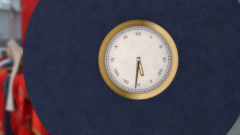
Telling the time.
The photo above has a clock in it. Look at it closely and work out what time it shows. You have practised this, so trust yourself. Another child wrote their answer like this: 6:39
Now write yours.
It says 5:31
